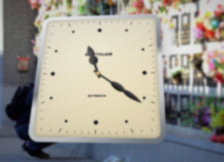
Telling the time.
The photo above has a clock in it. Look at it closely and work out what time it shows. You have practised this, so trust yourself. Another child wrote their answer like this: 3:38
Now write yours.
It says 11:21
